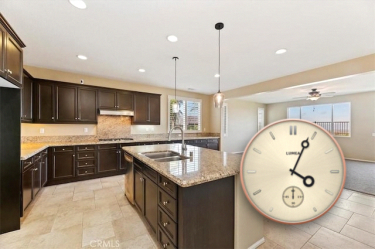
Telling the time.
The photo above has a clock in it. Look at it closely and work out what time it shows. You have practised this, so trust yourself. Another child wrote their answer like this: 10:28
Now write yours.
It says 4:04
